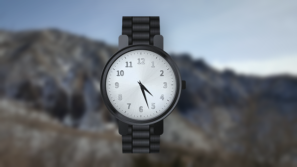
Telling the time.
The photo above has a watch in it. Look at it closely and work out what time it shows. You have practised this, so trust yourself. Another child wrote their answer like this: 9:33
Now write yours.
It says 4:27
